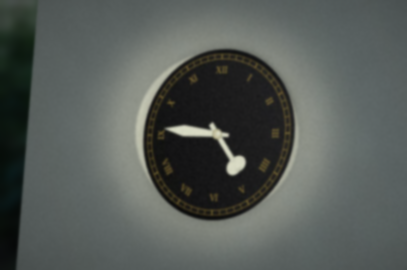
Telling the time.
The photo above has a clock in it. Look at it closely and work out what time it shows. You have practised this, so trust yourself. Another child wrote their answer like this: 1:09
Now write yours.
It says 4:46
